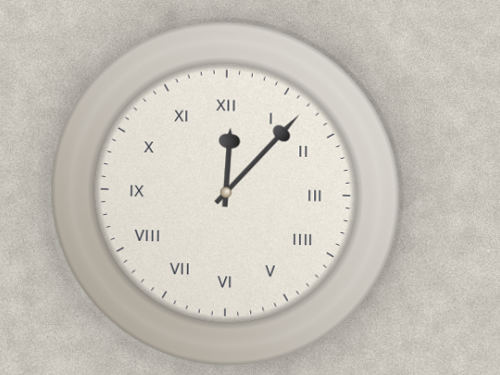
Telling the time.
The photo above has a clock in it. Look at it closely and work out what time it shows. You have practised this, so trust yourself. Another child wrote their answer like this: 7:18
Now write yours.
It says 12:07
